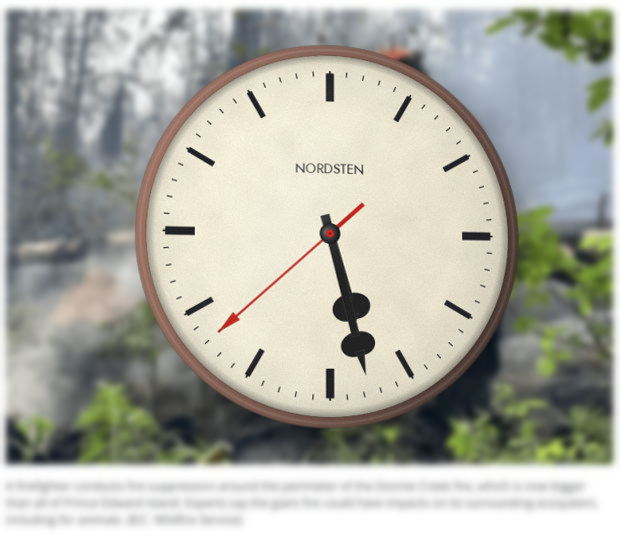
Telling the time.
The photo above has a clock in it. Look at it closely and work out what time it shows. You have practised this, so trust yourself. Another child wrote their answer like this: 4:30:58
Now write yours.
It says 5:27:38
